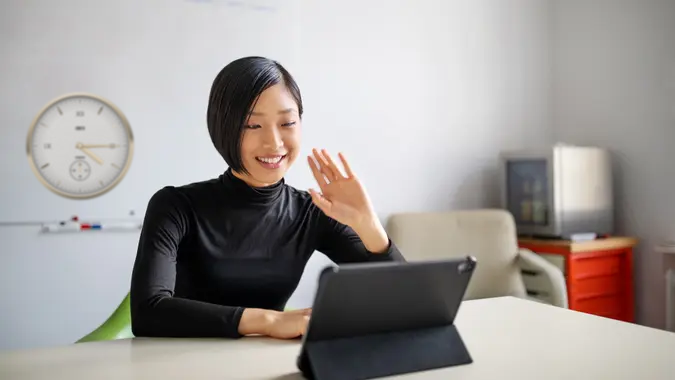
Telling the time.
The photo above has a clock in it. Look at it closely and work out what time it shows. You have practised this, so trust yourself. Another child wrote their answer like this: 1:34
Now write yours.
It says 4:15
